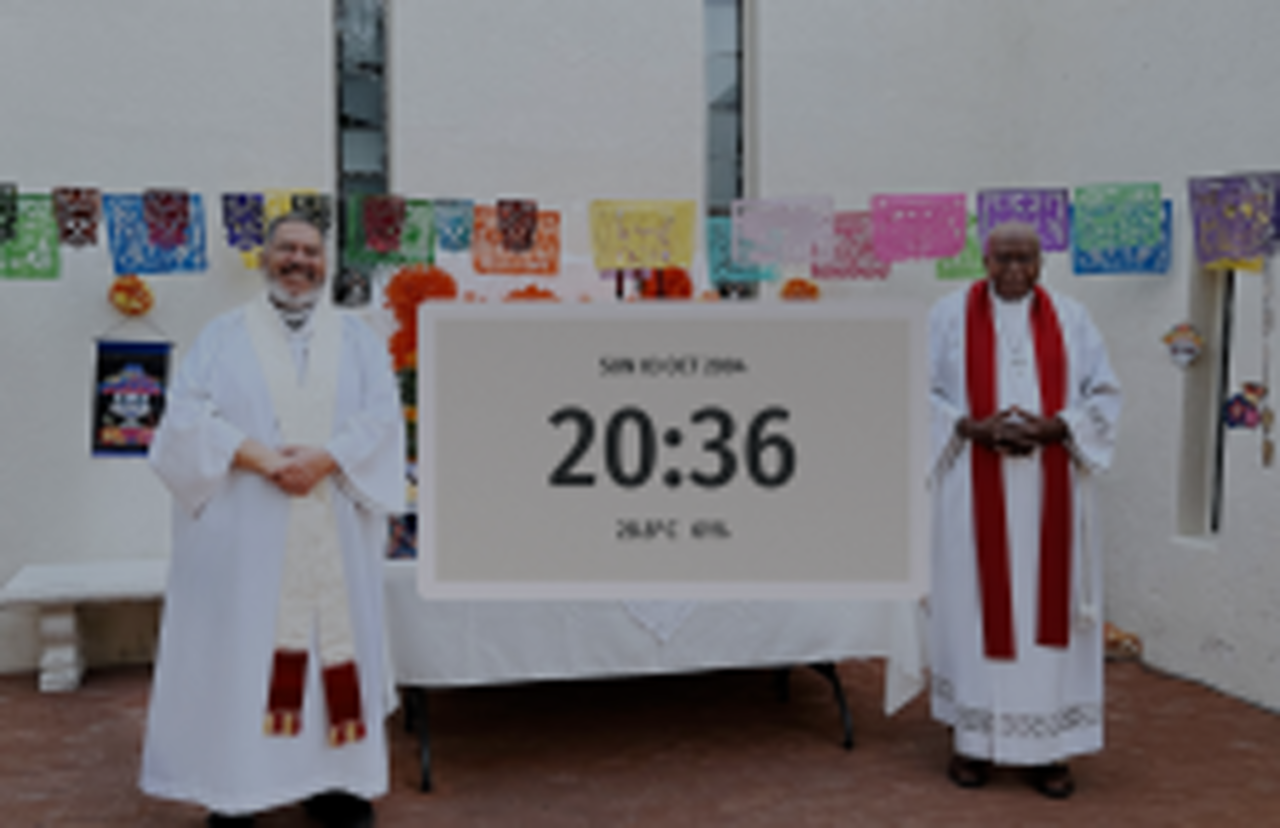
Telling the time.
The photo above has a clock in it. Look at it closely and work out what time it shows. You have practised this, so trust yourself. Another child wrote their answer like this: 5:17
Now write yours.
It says 20:36
